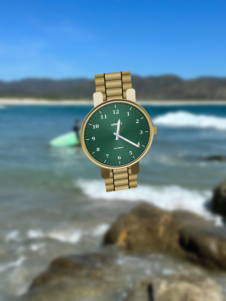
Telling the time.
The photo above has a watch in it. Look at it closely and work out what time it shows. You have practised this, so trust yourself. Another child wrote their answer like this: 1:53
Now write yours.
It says 12:21
